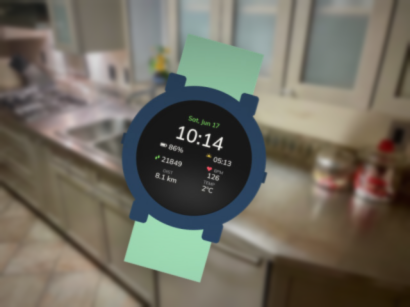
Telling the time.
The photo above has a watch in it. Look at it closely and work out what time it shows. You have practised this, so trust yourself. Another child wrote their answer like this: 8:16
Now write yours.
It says 10:14
